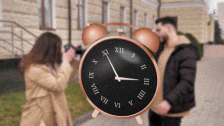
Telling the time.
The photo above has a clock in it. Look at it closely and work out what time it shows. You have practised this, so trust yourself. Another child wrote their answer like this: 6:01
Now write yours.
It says 2:55
